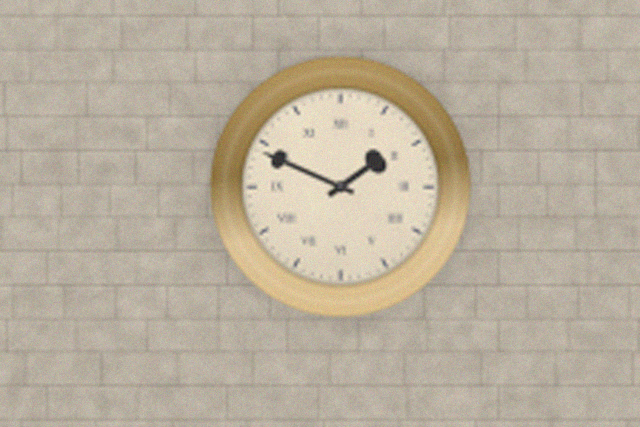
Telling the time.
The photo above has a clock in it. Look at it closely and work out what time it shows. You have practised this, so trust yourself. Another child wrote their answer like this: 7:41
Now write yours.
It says 1:49
